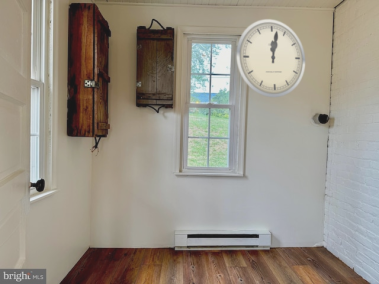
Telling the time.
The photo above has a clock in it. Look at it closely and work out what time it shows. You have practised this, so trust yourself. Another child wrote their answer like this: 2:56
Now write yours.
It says 12:02
